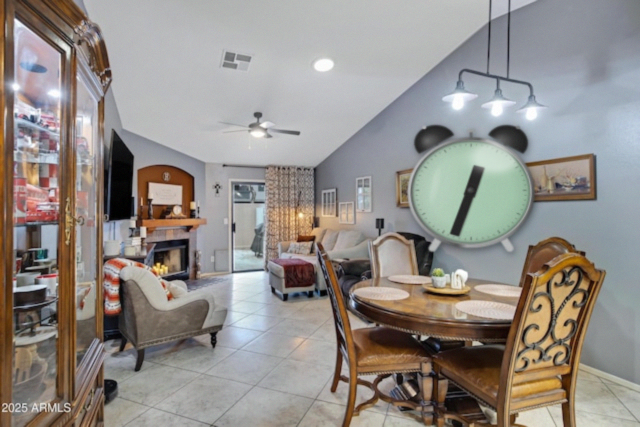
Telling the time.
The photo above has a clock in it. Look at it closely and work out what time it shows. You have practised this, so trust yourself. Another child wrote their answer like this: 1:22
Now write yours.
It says 12:33
